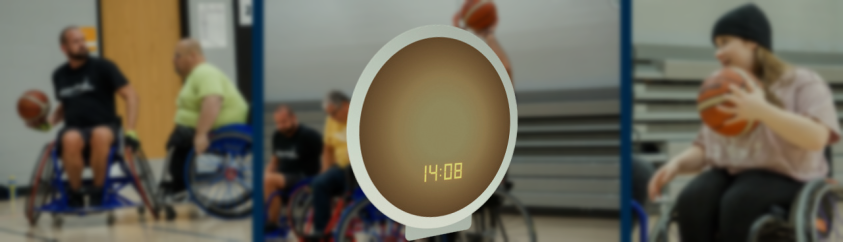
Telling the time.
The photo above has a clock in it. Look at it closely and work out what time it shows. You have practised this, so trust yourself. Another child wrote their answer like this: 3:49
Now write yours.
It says 14:08
